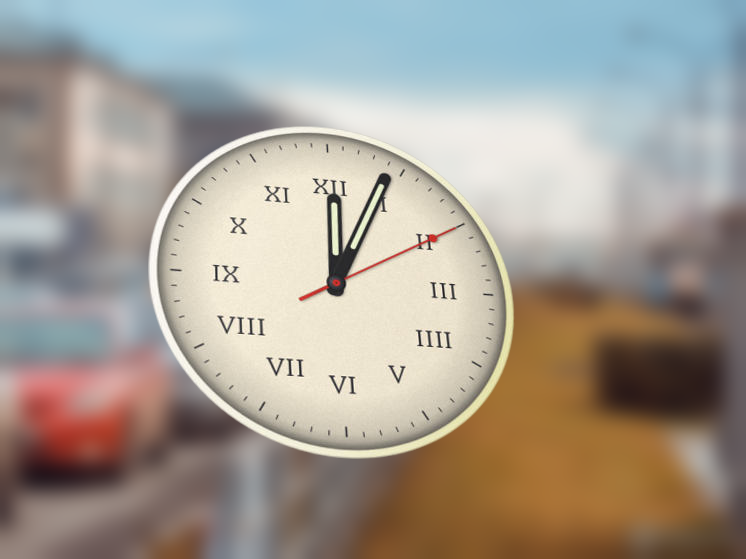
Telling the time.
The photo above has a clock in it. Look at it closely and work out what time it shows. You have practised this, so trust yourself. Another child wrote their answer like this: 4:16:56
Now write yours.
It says 12:04:10
